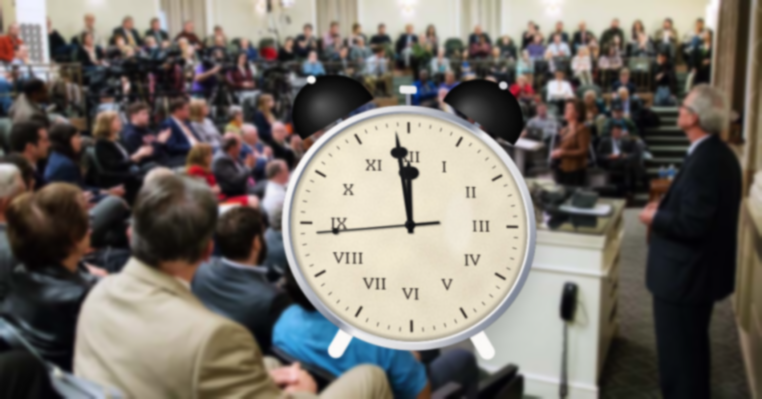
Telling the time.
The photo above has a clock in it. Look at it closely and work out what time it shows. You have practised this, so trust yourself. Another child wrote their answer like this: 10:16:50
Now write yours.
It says 11:58:44
